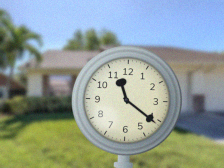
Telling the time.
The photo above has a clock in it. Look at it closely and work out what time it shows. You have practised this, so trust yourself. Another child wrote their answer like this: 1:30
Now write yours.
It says 11:21
